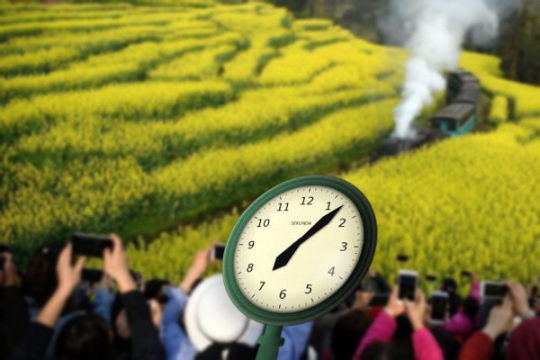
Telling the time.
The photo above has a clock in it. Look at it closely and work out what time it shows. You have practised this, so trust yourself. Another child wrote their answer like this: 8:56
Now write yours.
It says 7:07
